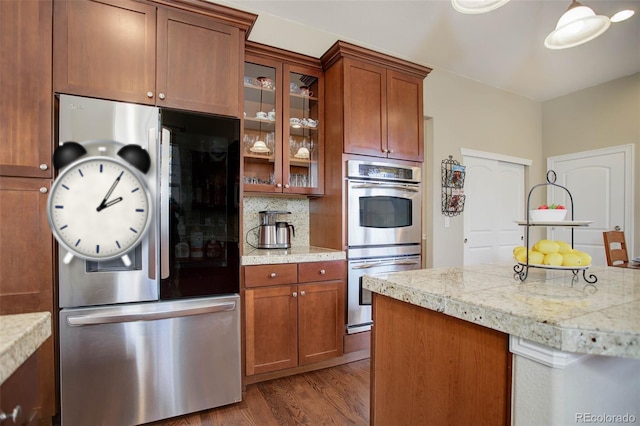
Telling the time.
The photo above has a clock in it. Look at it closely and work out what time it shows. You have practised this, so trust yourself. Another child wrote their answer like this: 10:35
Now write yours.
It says 2:05
